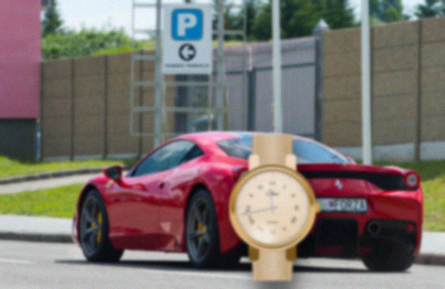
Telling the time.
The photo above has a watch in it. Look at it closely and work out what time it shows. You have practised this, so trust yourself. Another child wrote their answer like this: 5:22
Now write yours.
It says 11:43
